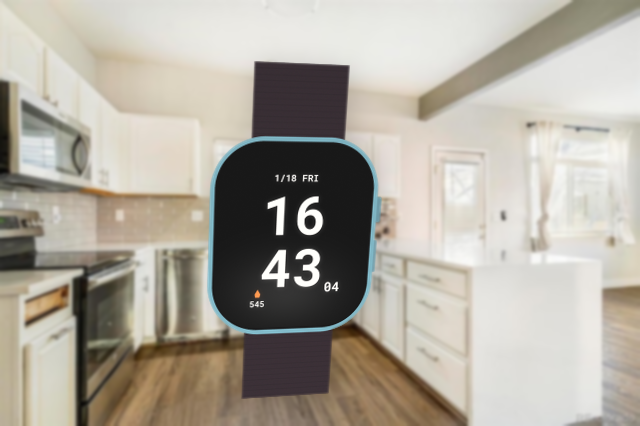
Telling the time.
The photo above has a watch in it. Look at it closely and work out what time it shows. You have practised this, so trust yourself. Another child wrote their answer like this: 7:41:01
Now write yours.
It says 16:43:04
